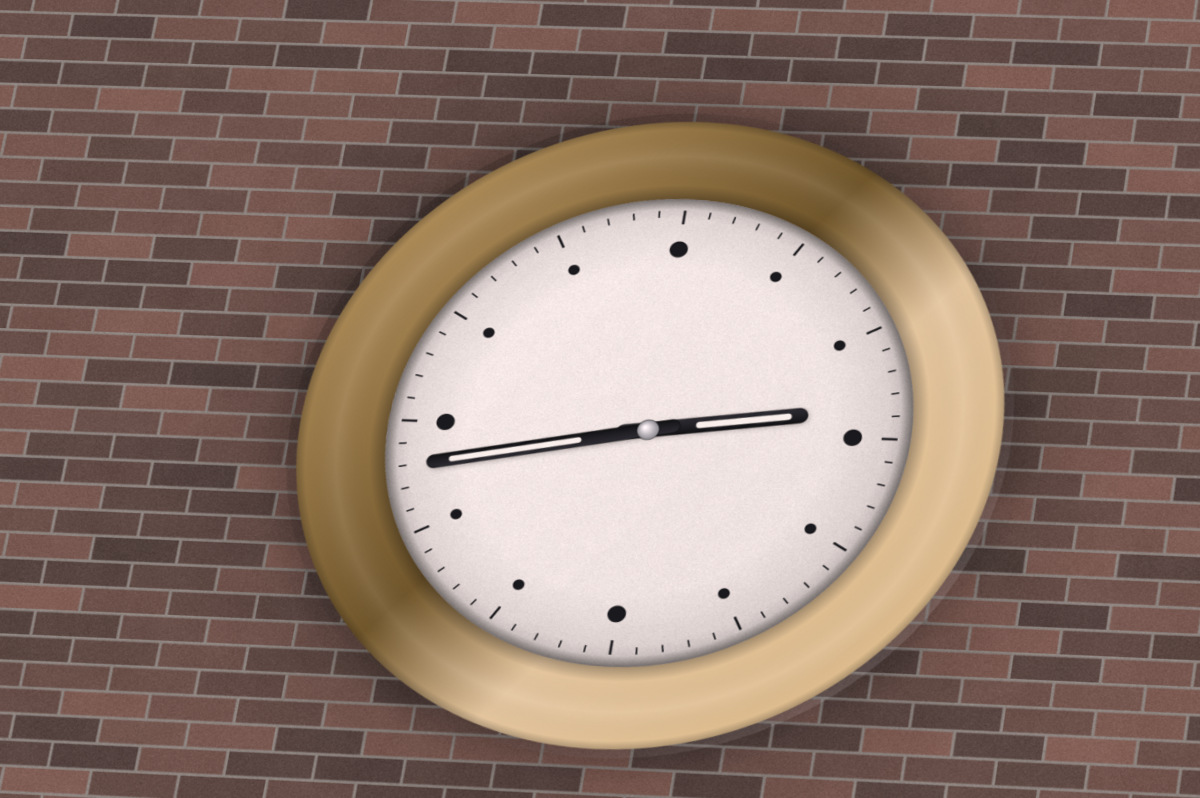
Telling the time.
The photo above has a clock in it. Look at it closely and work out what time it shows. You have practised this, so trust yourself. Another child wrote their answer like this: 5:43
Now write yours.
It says 2:43
